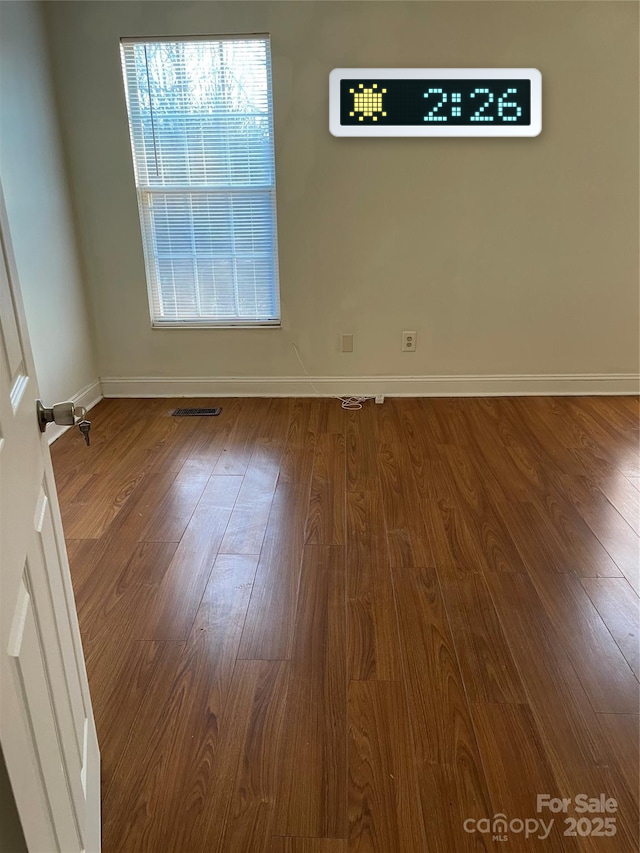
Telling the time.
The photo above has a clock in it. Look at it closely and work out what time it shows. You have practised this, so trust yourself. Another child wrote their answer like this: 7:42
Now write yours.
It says 2:26
